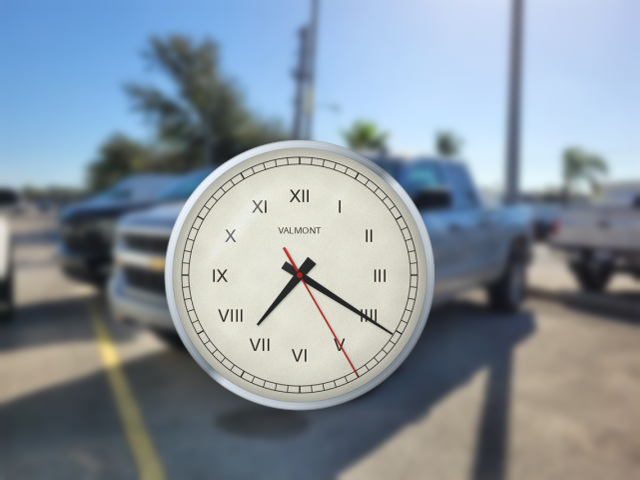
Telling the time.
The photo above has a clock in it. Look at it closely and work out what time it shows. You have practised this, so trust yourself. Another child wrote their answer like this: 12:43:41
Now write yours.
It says 7:20:25
